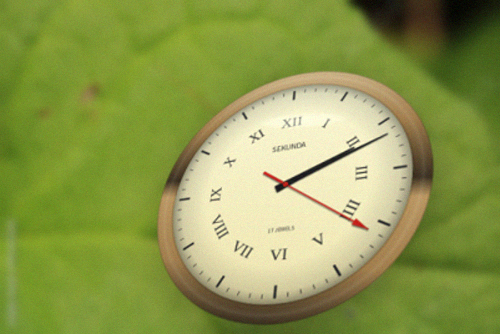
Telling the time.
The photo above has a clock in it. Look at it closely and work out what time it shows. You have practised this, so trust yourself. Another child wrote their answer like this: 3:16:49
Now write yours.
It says 2:11:21
